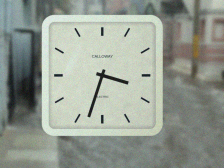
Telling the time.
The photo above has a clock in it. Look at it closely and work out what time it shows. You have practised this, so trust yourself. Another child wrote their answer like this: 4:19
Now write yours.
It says 3:33
